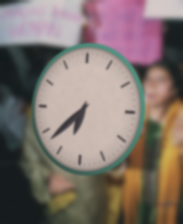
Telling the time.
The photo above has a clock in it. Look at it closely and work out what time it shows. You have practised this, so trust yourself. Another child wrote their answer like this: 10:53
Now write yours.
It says 6:38
